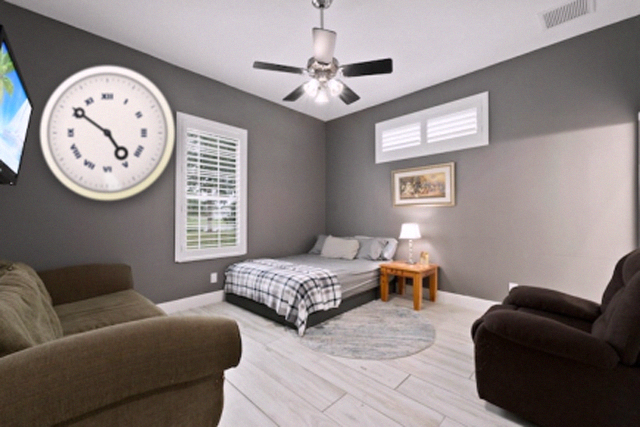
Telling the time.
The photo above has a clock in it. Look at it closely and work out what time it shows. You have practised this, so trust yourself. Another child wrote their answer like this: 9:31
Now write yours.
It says 4:51
